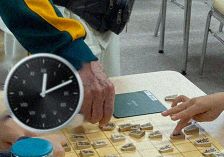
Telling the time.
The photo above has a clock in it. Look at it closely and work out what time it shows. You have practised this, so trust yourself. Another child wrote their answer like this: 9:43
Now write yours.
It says 12:11
